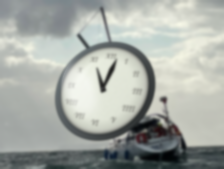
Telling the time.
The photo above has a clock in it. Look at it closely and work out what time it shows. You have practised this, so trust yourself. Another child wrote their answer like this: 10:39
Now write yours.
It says 11:02
